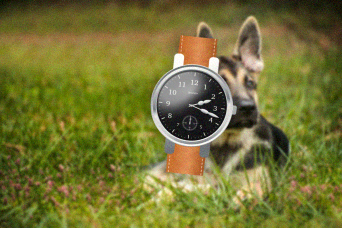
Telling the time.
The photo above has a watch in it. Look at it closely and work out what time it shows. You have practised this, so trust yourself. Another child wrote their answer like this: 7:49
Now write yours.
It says 2:18
